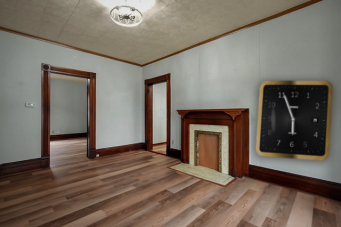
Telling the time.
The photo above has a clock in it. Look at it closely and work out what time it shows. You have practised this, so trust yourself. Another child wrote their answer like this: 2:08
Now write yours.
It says 5:56
